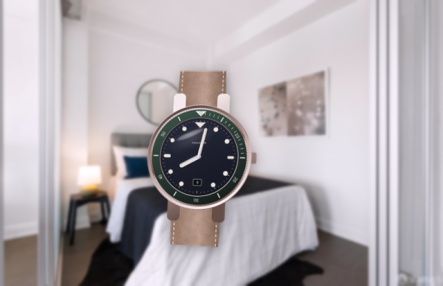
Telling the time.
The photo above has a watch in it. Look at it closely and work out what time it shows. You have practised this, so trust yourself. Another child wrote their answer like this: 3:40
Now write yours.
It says 8:02
